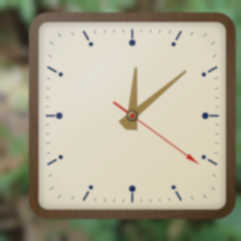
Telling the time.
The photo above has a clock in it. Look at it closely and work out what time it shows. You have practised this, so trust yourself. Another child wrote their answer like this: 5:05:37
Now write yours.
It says 12:08:21
